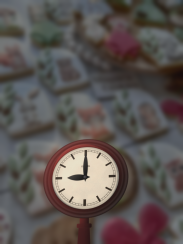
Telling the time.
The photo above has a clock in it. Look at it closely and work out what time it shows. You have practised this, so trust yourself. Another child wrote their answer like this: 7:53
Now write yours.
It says 9:00
